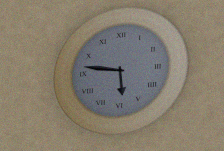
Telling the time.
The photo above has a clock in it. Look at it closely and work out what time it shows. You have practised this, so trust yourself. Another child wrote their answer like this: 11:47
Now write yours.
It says 5:47
